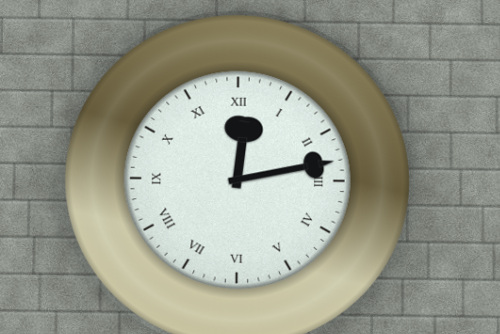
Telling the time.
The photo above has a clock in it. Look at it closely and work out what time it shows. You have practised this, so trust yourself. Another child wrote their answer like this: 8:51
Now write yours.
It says 12:13
